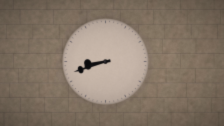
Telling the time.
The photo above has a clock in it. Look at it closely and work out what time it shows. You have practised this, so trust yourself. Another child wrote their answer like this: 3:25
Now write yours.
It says 8:42
